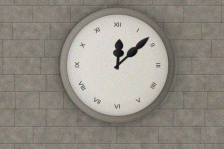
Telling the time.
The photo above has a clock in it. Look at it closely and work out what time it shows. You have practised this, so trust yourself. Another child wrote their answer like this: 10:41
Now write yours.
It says 12:08
